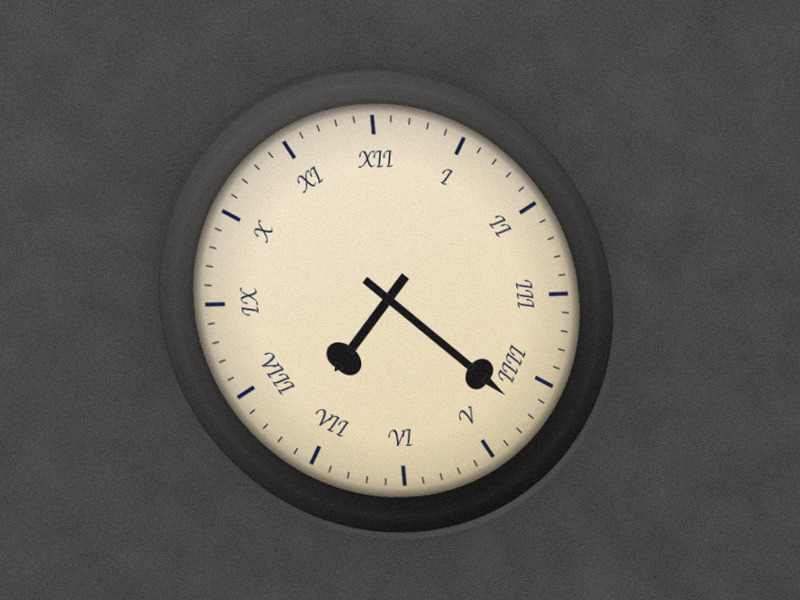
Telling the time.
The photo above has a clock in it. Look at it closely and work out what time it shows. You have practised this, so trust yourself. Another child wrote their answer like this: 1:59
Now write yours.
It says 7:22
